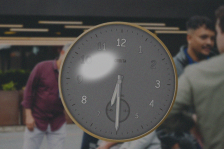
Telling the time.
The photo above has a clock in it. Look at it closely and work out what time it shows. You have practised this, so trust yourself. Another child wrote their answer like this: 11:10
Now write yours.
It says 6:30
